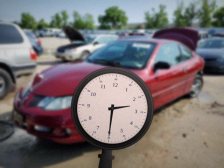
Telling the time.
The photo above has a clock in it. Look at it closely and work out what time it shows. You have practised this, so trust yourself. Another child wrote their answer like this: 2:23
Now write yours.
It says 2:30
